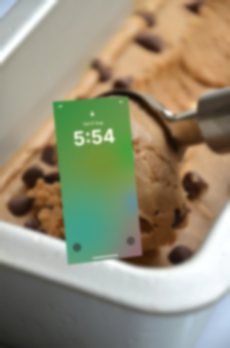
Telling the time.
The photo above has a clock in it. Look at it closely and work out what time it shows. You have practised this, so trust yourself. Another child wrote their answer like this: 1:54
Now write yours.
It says 5:54
